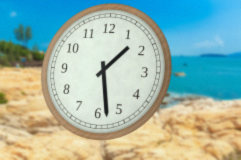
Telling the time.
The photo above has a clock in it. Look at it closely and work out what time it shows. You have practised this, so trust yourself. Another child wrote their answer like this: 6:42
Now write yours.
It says 1:28
